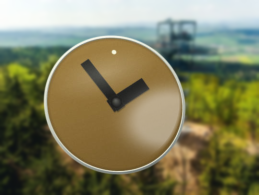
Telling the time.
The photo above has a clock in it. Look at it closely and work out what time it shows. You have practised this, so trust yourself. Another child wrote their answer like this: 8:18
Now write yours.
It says 1:54
